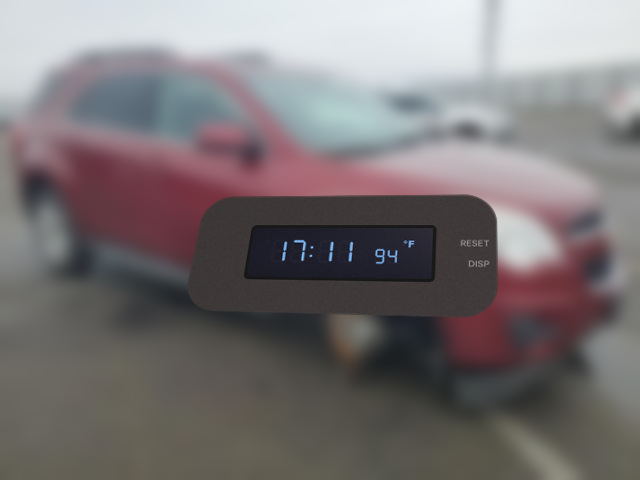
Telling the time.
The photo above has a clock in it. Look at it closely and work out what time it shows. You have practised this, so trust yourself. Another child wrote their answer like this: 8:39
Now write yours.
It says 17:11
